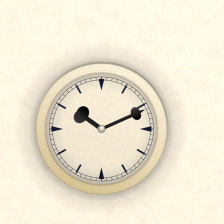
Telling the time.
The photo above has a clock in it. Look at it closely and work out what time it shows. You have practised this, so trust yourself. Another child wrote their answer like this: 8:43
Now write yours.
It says 10:11
